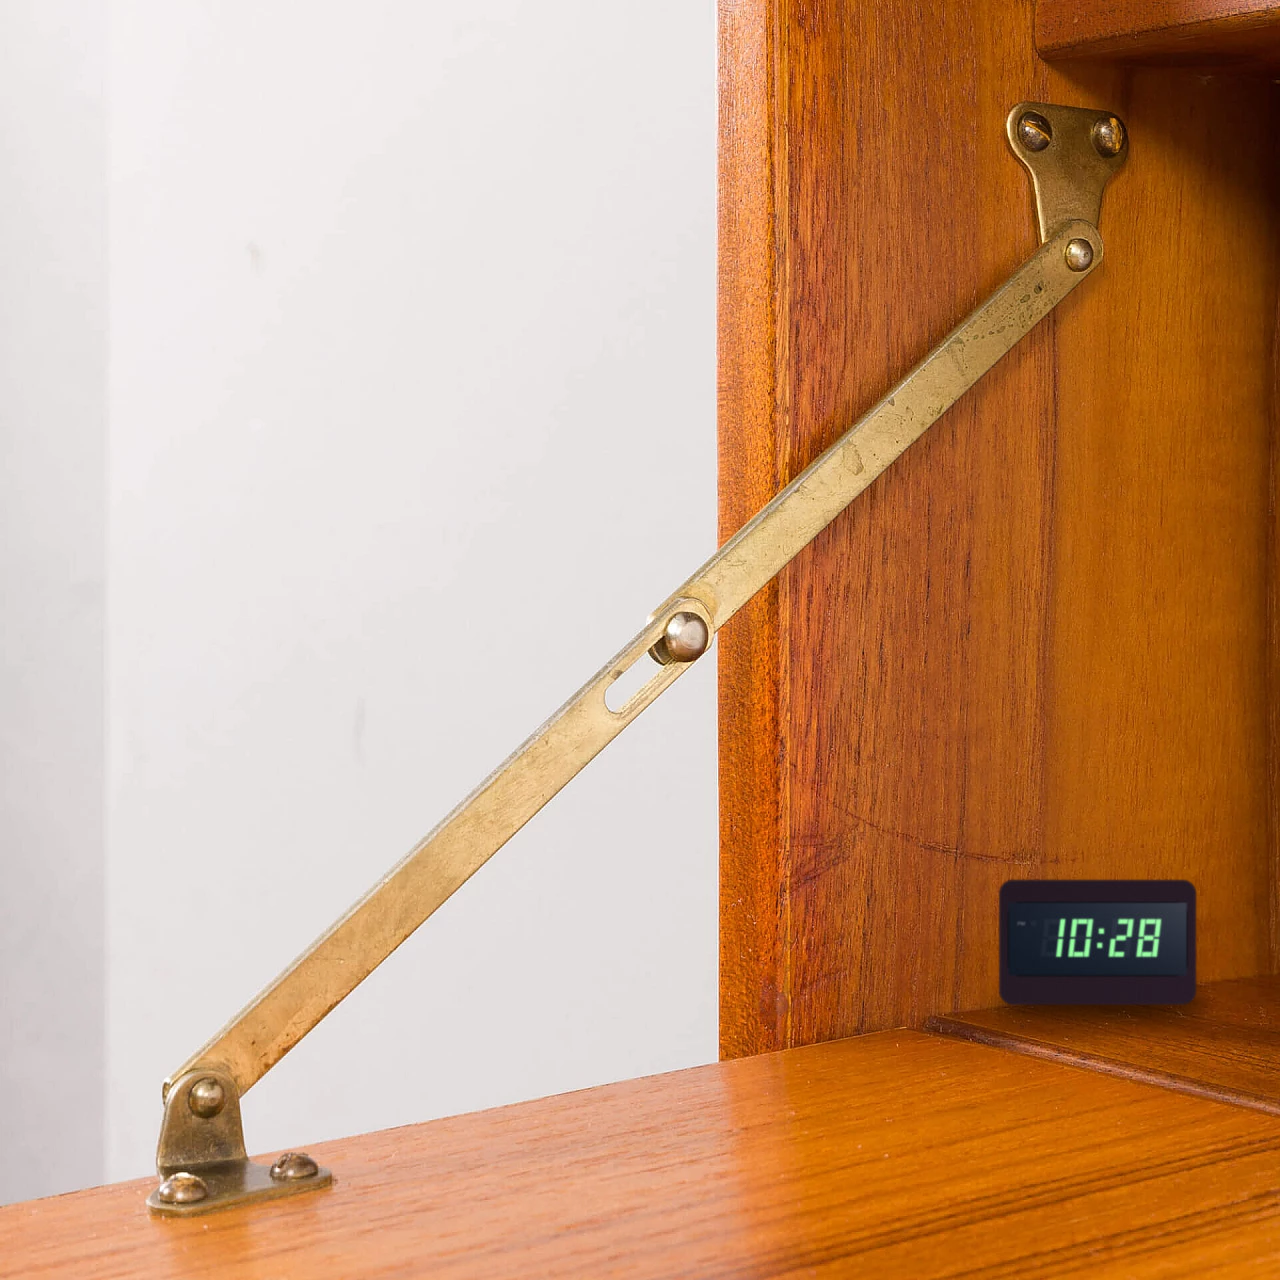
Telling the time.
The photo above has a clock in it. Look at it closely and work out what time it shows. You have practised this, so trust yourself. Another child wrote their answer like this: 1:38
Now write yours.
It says 10:28
